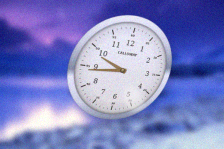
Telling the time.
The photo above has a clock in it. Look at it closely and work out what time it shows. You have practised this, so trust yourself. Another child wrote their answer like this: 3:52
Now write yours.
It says 9:44
